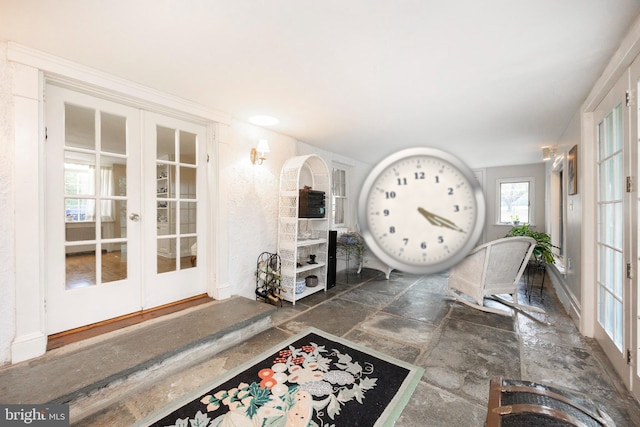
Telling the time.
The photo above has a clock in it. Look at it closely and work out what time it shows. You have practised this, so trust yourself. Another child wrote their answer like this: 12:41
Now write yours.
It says 4:20
